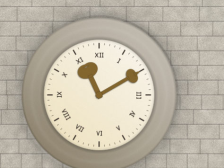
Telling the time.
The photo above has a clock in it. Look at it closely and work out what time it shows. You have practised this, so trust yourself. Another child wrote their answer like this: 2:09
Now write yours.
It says 11:10
